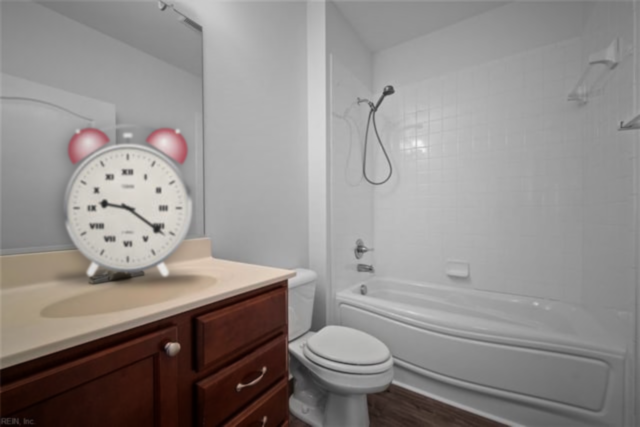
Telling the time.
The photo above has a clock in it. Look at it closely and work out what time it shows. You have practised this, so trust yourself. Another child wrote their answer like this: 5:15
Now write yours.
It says 9:21
